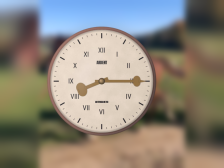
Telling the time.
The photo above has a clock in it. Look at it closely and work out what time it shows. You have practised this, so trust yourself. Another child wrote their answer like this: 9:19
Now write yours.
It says 8:15
